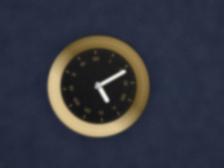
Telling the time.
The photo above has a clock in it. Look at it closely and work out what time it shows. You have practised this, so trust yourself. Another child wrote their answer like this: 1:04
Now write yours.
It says 5:11
